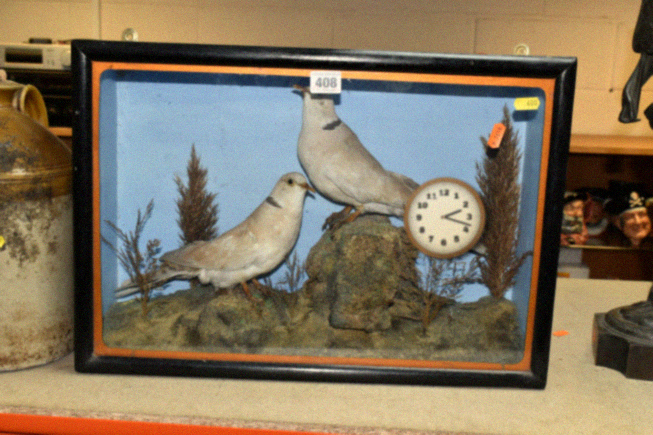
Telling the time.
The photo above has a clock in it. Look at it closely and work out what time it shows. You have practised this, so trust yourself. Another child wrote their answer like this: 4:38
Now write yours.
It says 2:18
